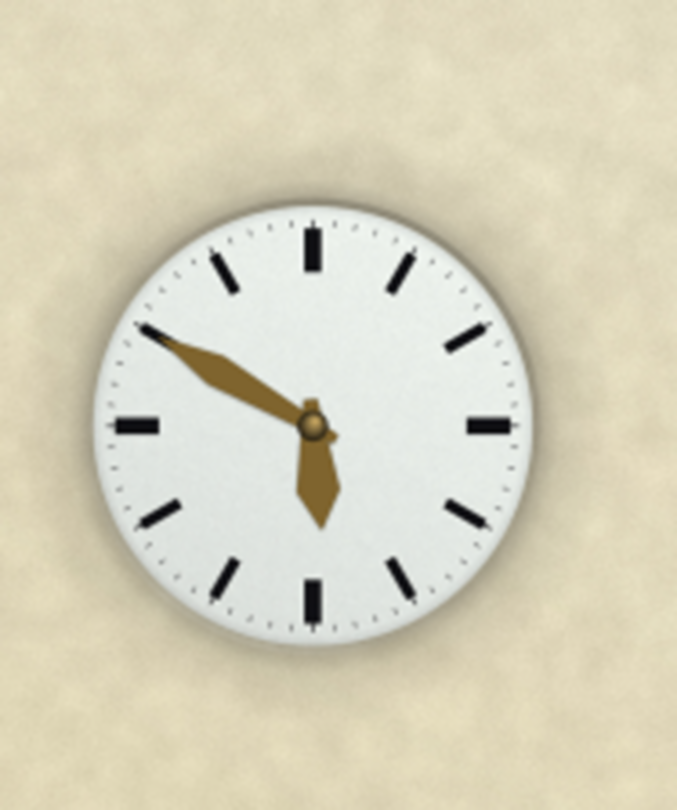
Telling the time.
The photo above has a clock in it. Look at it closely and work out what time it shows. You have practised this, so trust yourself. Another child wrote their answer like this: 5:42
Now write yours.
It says 5:50
